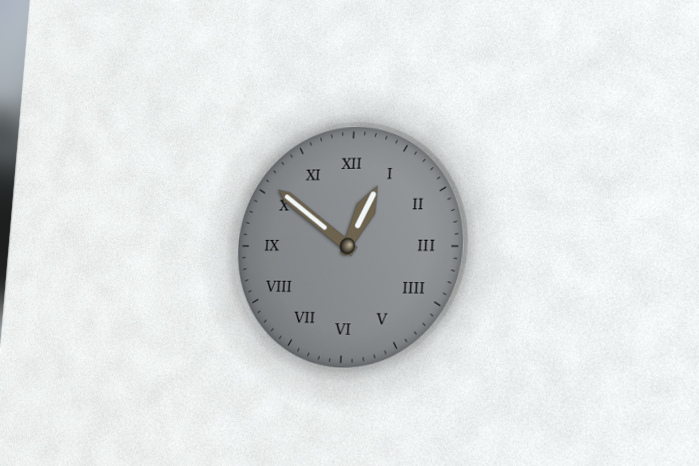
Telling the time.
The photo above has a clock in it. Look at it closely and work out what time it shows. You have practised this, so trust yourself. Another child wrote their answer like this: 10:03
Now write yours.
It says 12:51
